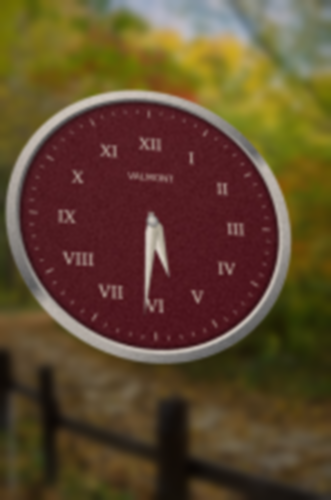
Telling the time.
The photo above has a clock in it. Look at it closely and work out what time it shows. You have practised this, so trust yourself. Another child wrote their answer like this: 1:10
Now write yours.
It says 5:31
